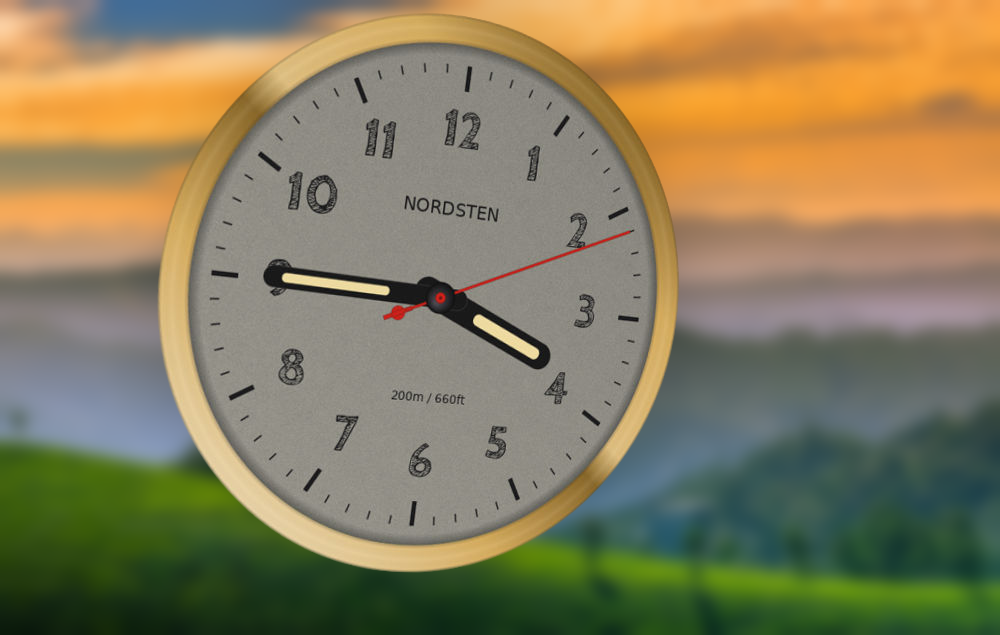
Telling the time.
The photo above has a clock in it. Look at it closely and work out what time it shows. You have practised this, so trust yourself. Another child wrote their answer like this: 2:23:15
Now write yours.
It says 3:45:11
